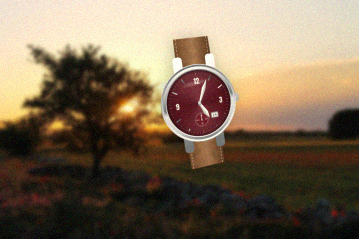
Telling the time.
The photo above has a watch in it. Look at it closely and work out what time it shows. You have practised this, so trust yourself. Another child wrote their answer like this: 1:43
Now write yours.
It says 5:04
